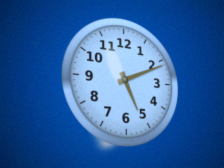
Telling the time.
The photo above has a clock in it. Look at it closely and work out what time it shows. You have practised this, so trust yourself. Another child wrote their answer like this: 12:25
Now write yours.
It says 5:11
